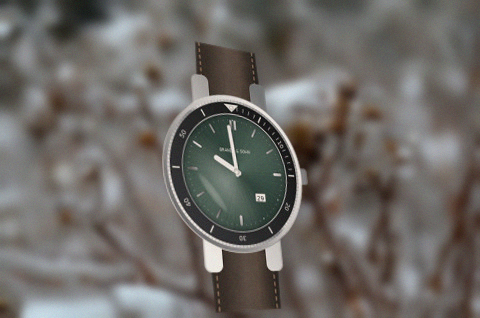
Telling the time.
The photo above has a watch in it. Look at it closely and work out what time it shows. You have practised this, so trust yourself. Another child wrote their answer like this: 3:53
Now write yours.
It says 9:59
